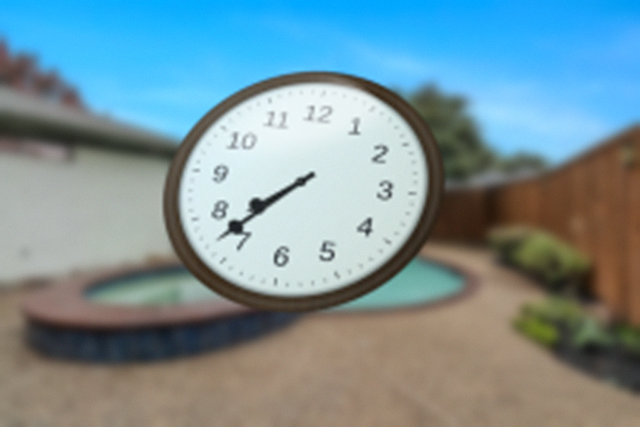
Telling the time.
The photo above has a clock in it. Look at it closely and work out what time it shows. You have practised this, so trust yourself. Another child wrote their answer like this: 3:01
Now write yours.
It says 7:37
